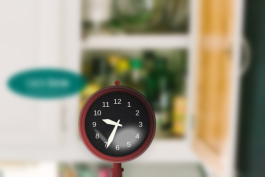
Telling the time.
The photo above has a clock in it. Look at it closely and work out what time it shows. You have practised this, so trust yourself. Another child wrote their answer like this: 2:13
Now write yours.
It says 9:34
